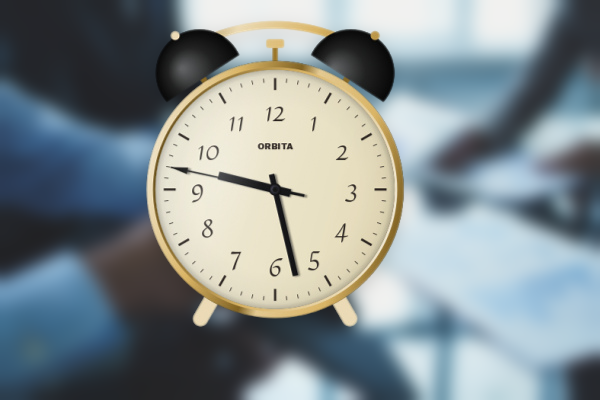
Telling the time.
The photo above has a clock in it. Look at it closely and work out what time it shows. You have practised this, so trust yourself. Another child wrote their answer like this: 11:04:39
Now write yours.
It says 9:27:47
